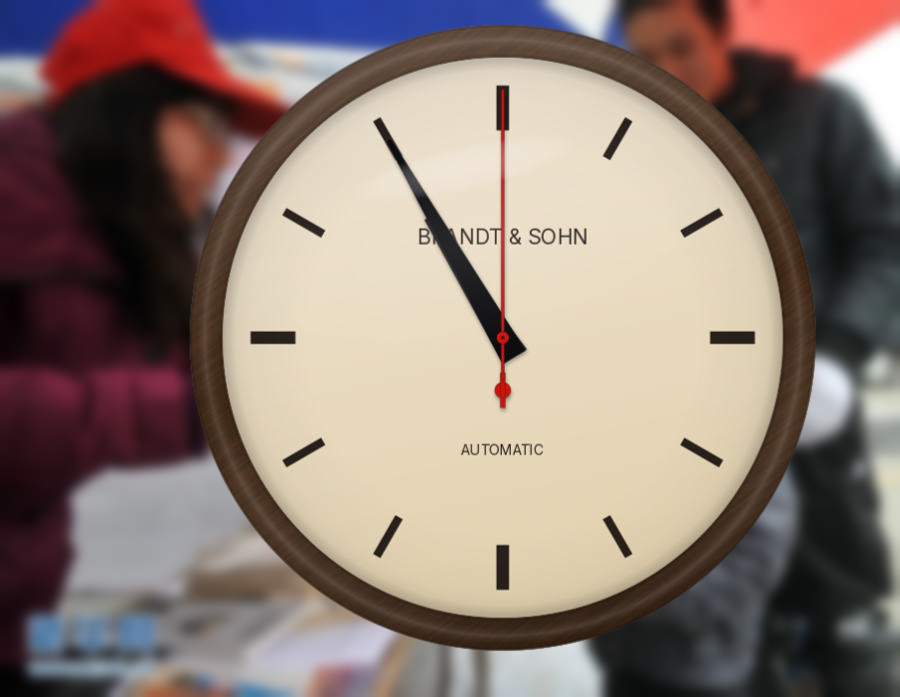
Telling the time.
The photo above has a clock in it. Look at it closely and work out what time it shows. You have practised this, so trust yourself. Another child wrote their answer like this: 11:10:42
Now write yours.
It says 10:55:00
